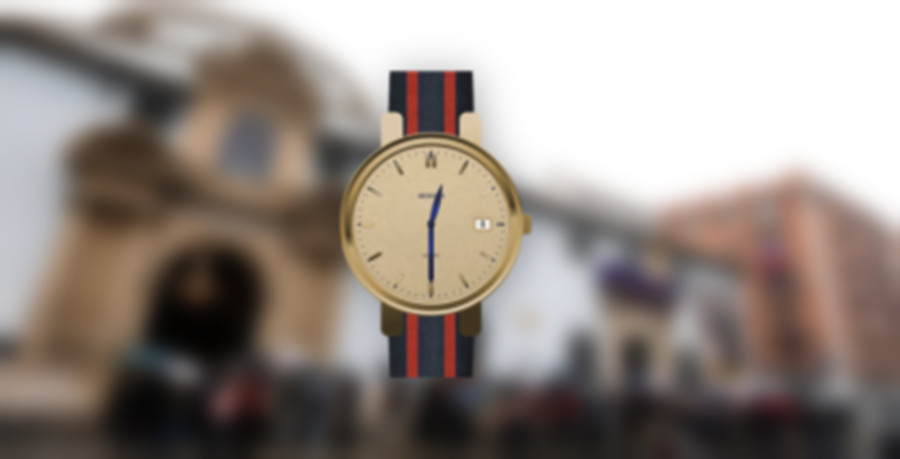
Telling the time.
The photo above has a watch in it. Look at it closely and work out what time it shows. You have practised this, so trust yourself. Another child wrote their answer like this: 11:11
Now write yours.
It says 12:30
